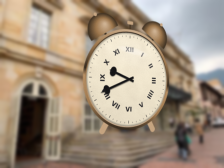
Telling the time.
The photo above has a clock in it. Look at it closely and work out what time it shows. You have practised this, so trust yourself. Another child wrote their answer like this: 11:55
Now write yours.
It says 9:41
